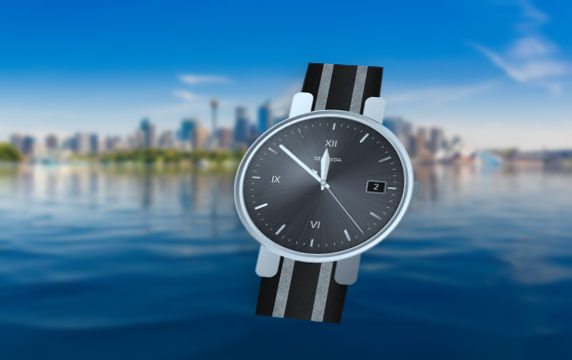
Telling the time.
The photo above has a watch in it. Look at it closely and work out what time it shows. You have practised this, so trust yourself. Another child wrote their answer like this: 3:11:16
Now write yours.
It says 11:51:23
